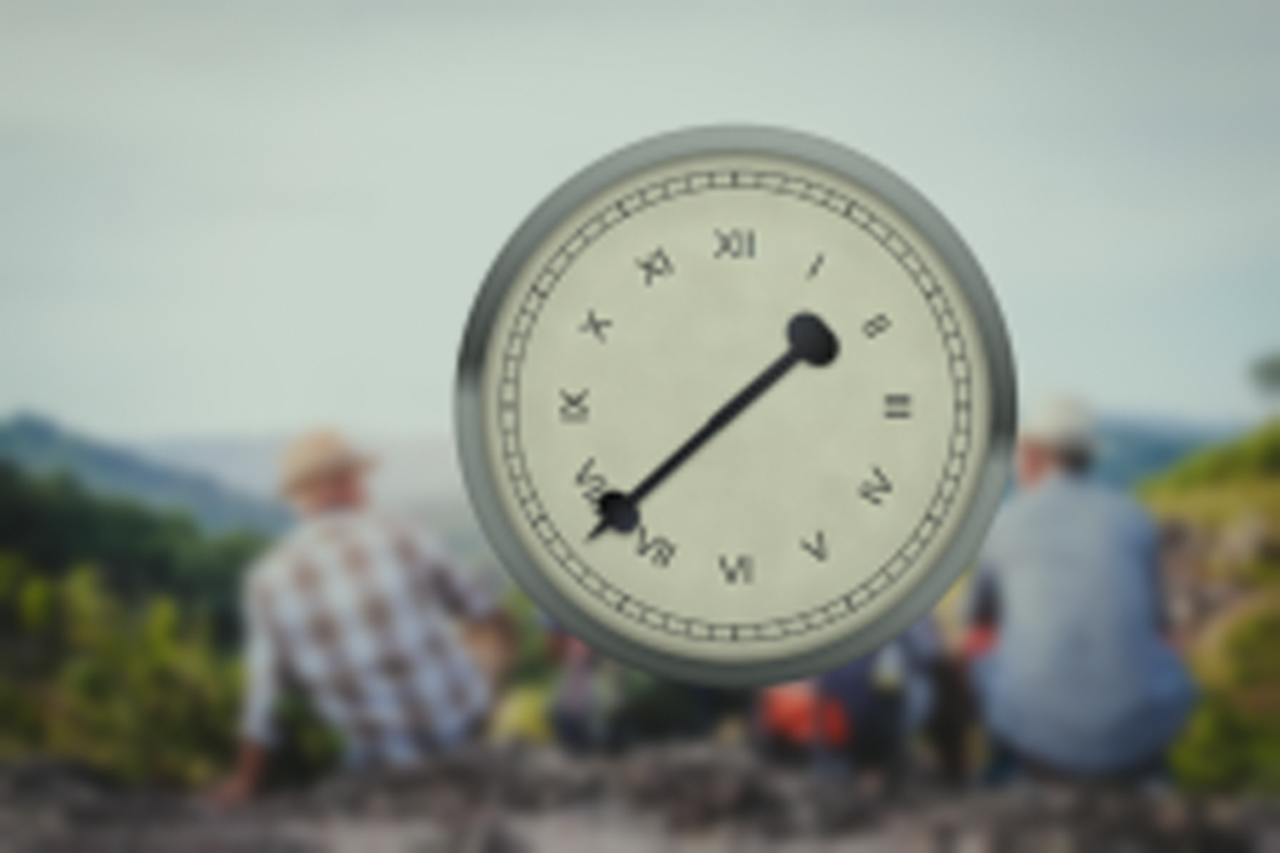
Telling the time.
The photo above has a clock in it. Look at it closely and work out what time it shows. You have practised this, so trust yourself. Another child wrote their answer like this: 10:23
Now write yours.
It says 1:38
